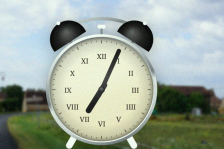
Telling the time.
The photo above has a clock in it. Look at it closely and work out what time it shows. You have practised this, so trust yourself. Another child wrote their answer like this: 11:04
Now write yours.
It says 7:04
